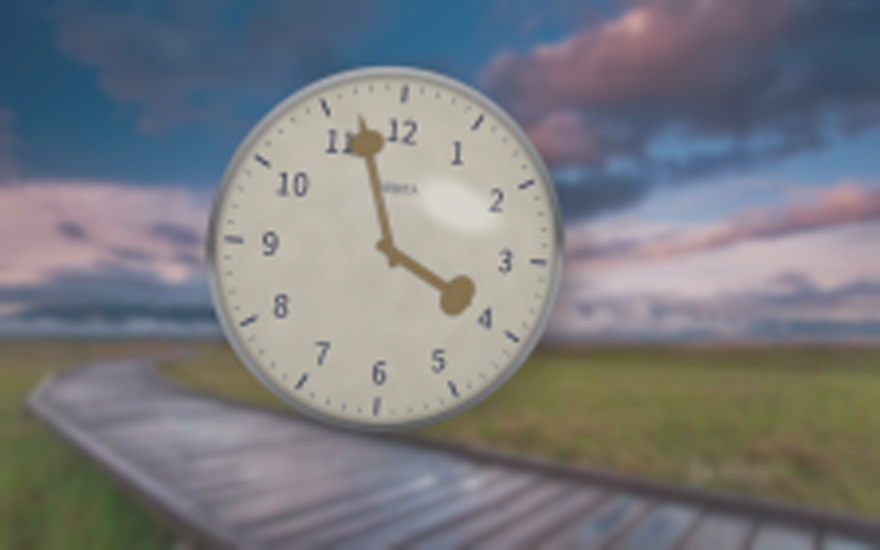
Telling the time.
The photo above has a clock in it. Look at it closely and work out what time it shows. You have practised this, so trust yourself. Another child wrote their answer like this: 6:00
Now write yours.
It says 3:57
